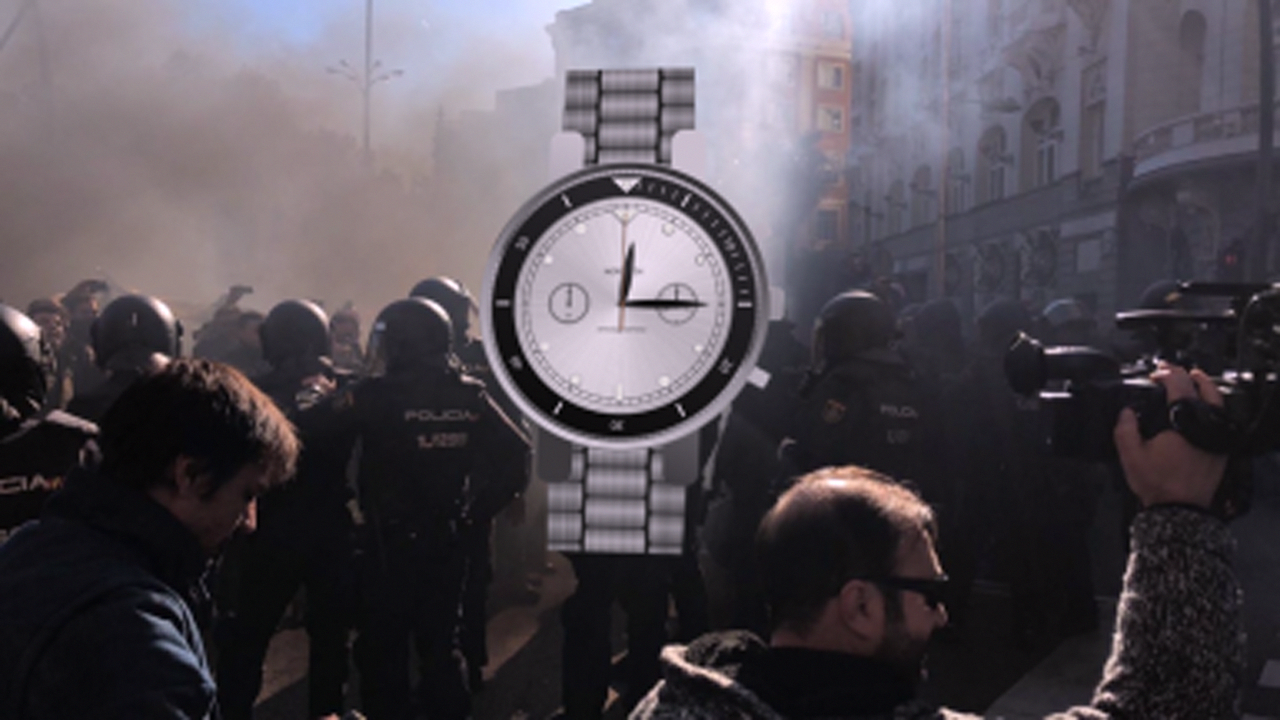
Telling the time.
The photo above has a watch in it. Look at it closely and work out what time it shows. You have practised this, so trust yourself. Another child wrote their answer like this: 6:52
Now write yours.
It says 12:15
